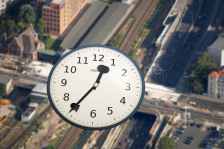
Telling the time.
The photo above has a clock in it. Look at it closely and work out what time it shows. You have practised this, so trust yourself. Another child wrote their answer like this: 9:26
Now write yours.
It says 12:36
